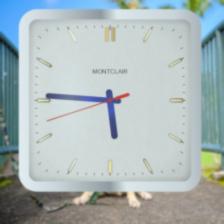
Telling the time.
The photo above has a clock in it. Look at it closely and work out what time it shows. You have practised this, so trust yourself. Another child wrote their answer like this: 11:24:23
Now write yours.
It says 5:45:42
